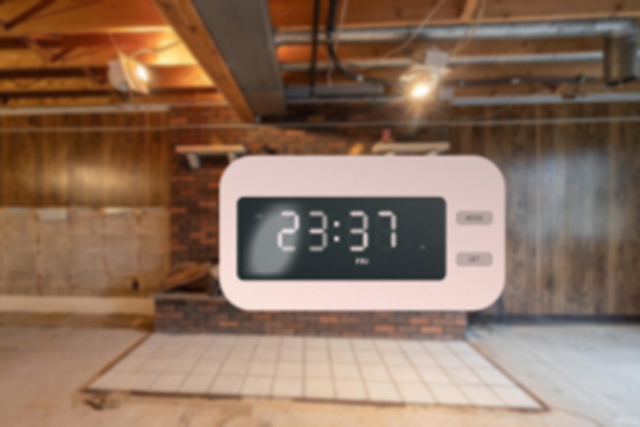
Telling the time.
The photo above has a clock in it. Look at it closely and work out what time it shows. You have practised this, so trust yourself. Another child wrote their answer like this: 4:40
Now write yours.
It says 23:37
